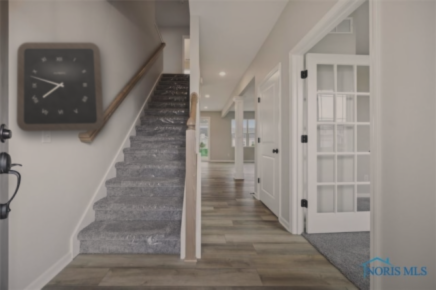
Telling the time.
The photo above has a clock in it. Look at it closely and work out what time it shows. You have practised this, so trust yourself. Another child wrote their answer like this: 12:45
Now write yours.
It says 7:48
